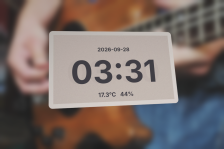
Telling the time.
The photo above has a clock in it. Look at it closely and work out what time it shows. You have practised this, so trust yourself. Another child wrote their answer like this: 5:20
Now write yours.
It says 3:31
